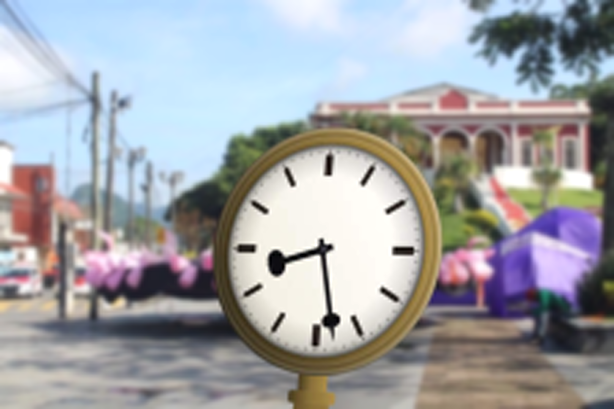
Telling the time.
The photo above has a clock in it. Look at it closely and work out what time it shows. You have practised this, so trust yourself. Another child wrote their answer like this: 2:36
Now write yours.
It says 8:28
